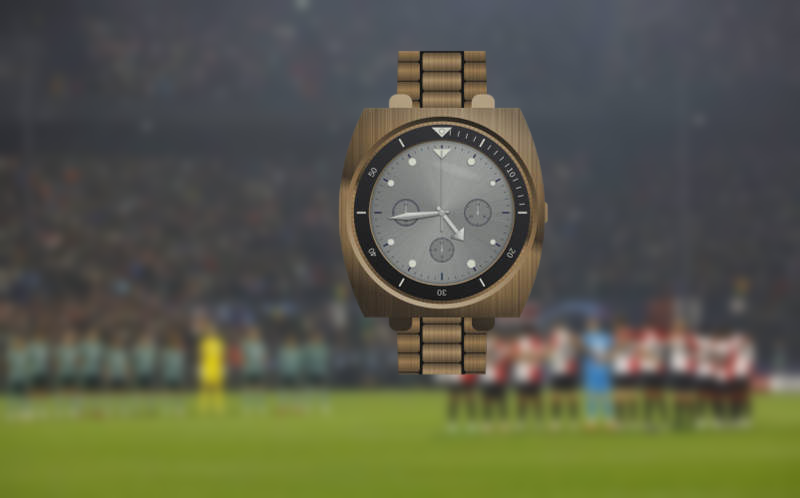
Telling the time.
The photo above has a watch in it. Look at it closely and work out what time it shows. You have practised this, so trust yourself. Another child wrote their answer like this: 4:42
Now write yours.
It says 4:44
